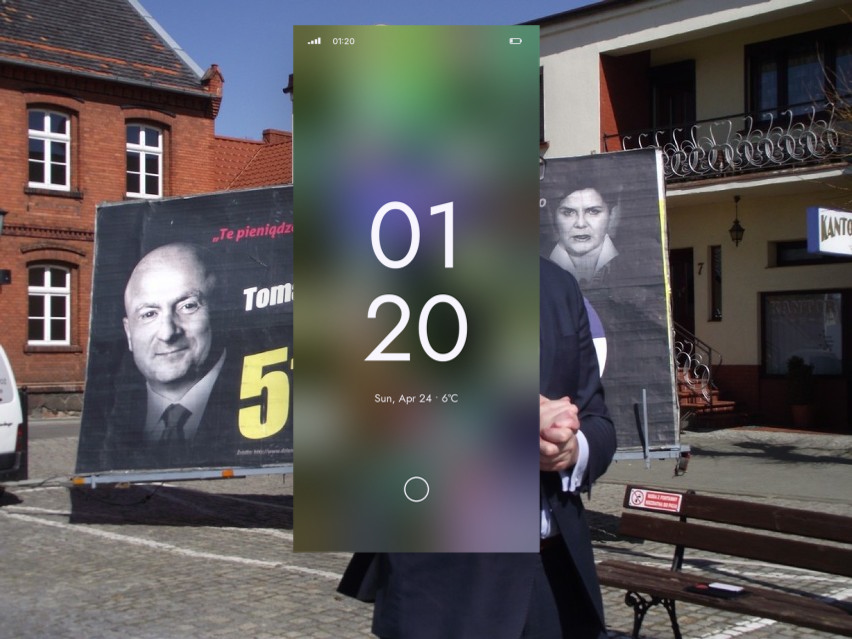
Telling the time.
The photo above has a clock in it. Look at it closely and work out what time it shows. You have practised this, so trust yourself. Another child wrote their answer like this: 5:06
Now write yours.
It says 1:20
